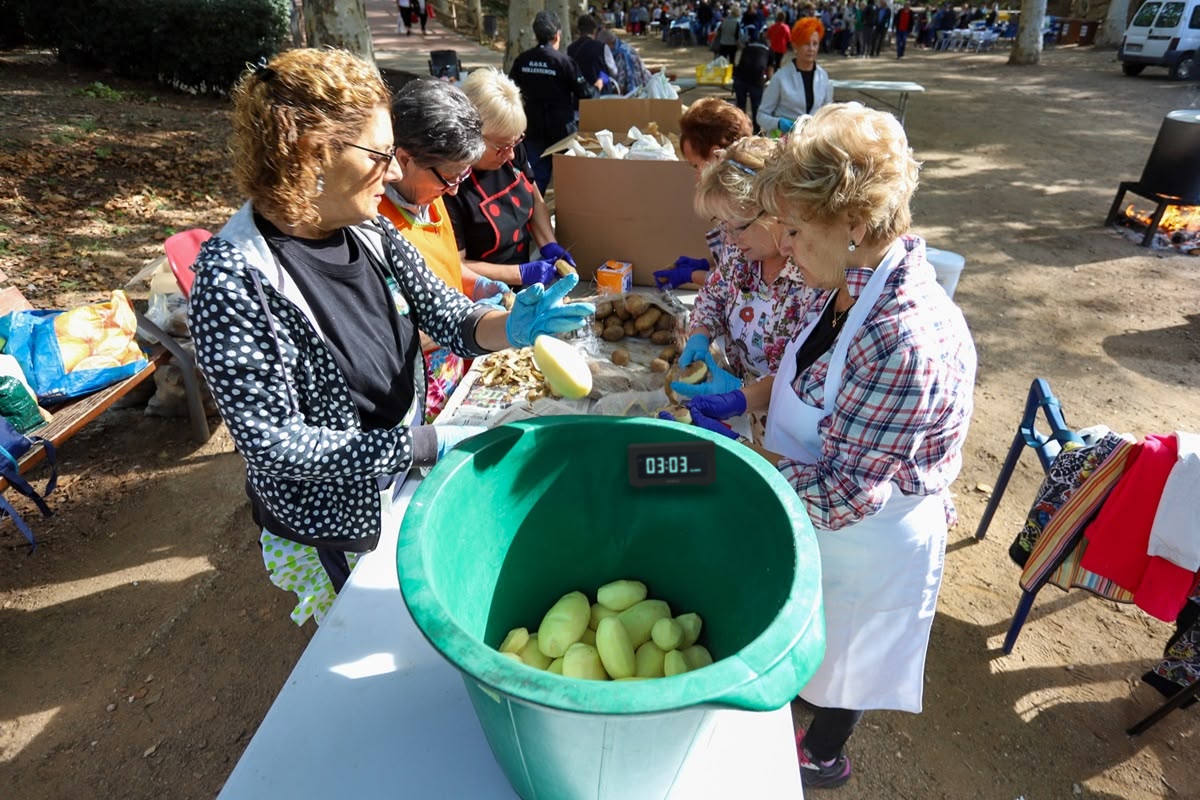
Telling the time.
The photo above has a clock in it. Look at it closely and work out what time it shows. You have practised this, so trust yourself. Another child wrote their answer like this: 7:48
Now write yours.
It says 3:03
